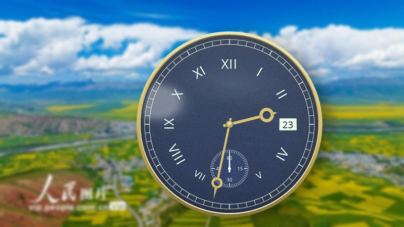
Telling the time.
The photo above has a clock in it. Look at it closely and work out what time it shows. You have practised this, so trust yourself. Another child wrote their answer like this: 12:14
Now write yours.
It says 2:32
